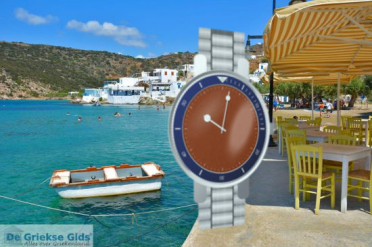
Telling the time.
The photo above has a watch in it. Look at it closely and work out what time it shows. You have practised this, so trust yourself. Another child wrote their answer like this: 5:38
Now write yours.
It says 10:02
